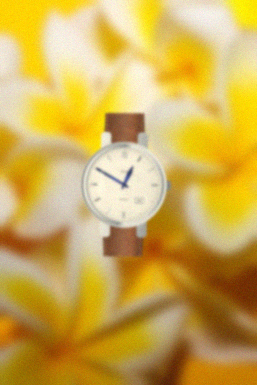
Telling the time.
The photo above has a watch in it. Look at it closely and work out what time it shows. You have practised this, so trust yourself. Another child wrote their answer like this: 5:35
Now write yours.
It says 12:50
